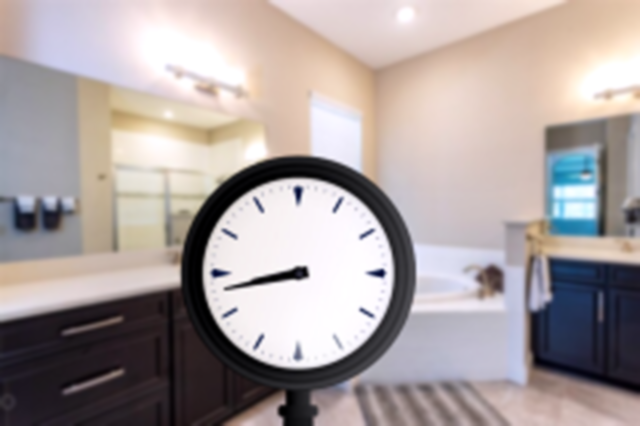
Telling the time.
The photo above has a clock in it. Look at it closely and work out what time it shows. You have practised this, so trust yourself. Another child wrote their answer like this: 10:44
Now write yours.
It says 8:43
